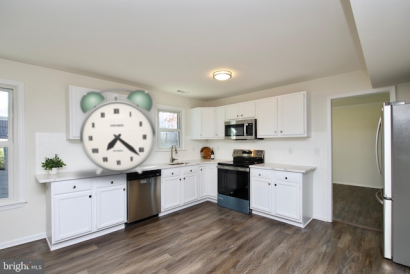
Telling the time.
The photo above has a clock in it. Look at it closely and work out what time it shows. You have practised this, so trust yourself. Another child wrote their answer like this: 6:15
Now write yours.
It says 7:22
